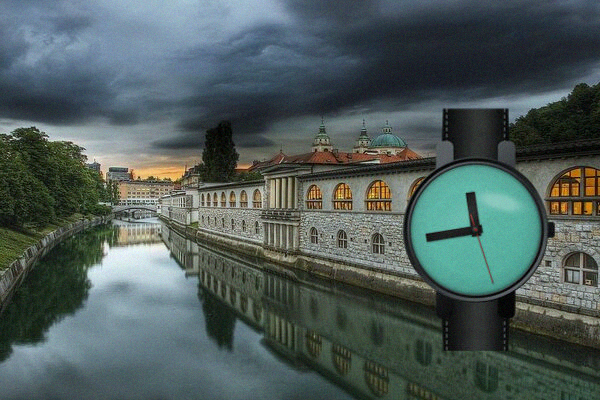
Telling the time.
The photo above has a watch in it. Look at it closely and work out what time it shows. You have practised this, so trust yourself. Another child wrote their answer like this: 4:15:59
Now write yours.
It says 11:43:27
